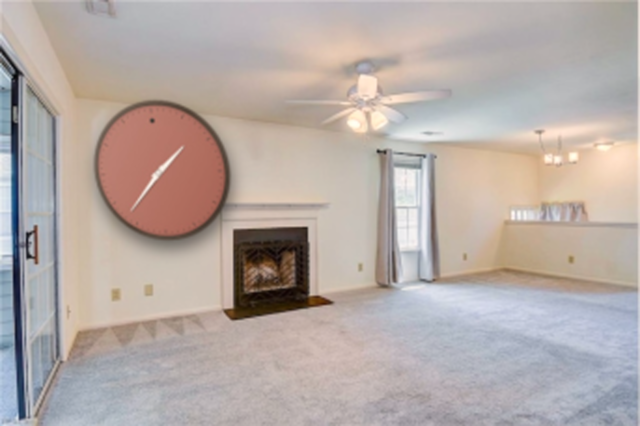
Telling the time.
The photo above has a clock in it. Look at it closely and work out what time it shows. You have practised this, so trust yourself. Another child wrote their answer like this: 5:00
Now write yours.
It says 1:37
